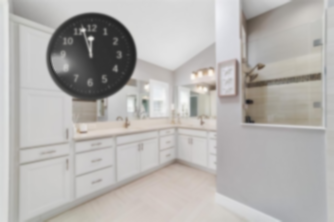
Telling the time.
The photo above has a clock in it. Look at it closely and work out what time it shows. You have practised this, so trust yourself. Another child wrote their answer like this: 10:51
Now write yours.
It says 11:57
